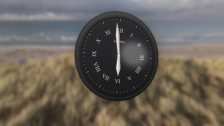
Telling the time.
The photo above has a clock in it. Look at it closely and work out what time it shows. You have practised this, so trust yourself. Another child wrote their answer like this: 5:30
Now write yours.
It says 5:59
